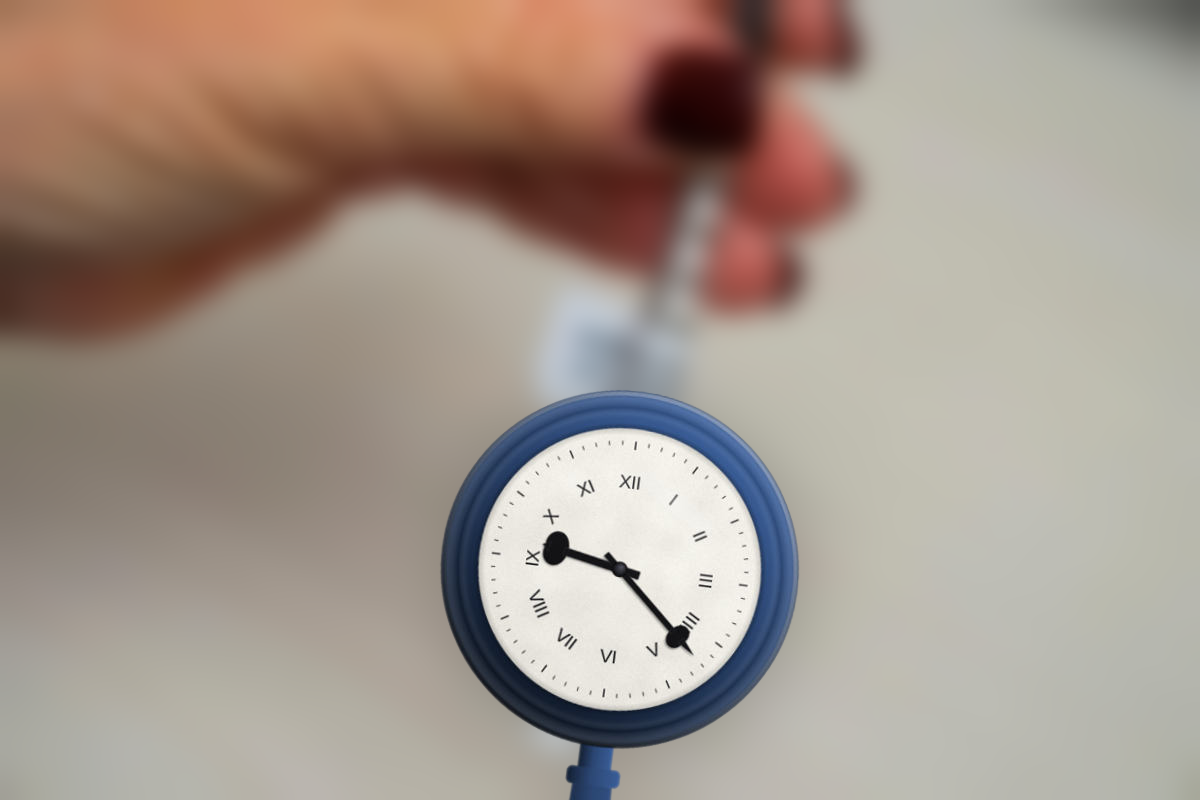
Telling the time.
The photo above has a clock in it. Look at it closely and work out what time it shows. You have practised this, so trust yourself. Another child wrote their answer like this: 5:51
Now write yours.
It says 9:22
